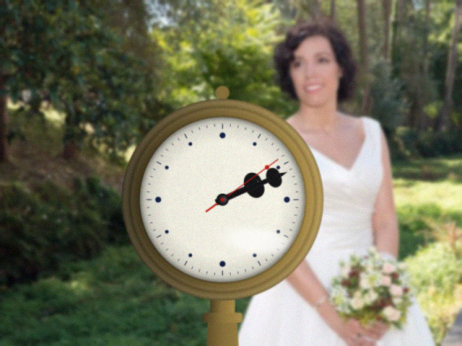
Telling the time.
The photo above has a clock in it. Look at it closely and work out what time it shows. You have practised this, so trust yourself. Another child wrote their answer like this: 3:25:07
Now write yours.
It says 2:11:09
